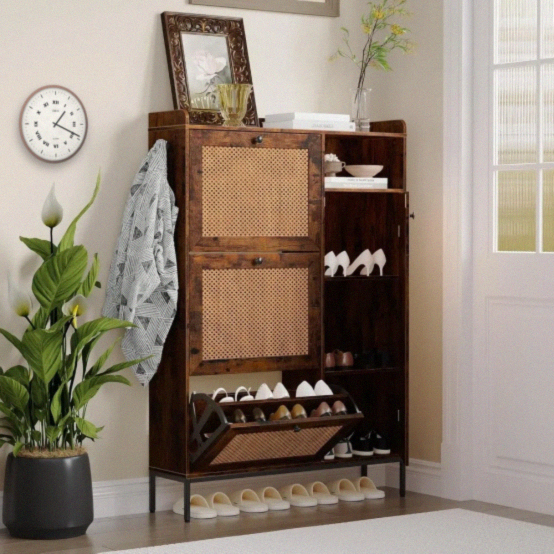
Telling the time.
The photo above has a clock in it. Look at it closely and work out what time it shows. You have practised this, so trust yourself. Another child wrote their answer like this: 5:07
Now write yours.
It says 1:19
